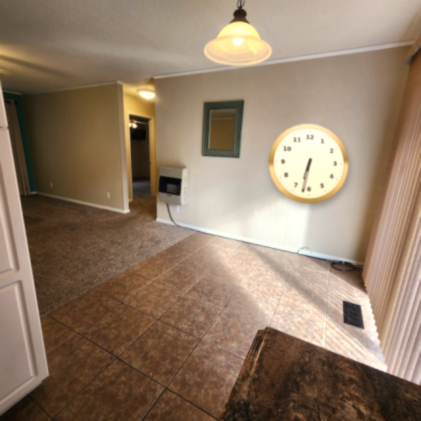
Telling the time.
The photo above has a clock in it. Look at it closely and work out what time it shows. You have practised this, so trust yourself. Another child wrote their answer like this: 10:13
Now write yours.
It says 6:32
